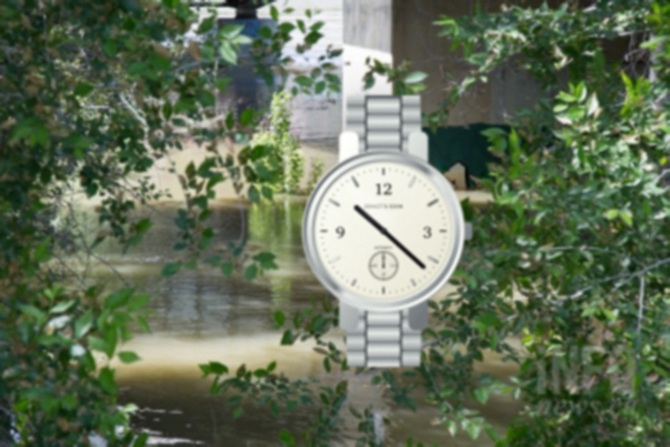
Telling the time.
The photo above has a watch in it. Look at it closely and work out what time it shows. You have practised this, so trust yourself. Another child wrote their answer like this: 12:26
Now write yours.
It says 10:22
